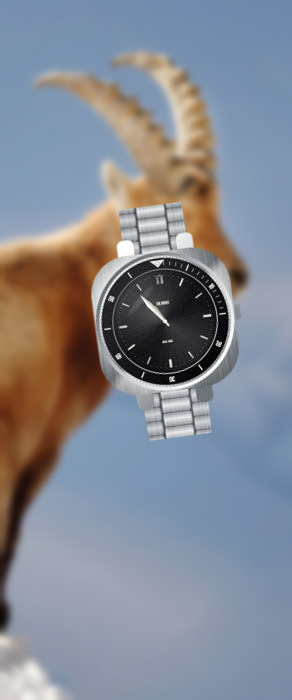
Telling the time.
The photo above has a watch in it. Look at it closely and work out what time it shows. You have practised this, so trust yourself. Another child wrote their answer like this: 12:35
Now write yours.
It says 10:54
